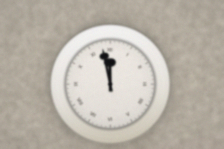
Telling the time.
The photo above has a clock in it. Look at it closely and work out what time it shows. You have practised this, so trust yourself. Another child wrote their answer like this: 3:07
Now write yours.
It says 11:58
